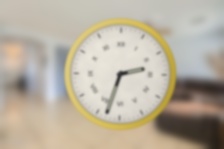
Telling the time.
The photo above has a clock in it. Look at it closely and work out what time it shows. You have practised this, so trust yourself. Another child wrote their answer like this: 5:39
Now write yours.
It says 2:33
